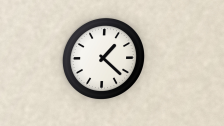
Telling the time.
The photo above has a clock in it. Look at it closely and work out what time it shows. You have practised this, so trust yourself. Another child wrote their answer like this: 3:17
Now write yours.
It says 1:22
